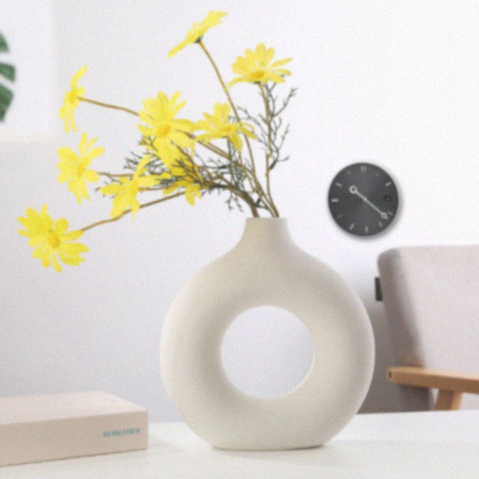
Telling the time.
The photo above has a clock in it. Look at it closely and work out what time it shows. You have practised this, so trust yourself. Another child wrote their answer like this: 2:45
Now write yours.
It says 10:22
